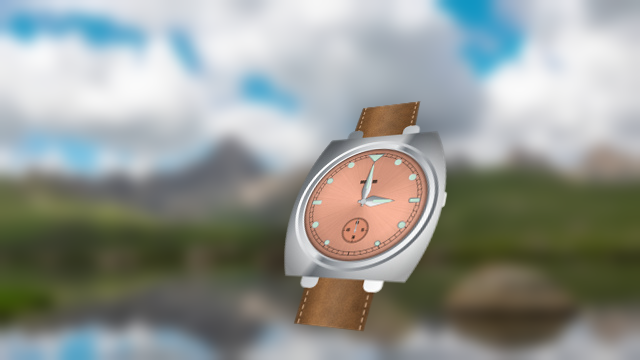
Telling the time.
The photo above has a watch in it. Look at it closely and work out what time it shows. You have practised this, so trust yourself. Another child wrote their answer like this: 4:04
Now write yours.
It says 3:00
